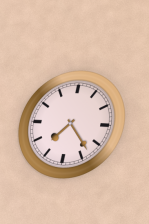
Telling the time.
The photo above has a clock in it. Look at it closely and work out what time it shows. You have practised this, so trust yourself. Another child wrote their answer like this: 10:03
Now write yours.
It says 7:23
